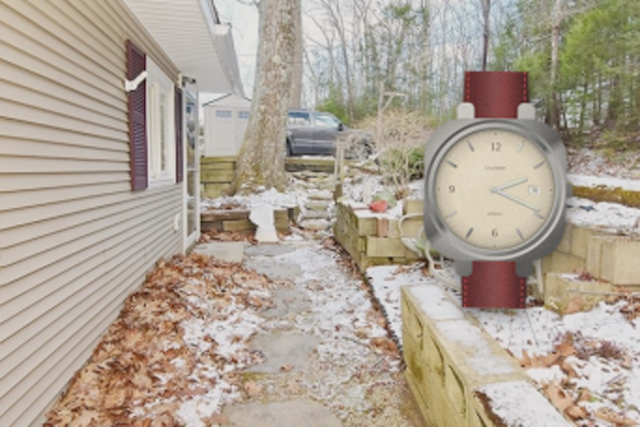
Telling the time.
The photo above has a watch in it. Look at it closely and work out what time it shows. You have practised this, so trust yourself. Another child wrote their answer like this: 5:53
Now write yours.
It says 2:19
